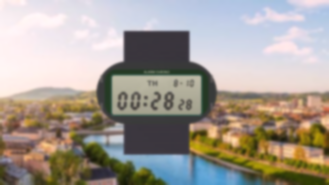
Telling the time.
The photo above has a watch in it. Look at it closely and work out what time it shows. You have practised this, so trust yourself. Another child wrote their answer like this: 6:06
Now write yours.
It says 0:28
